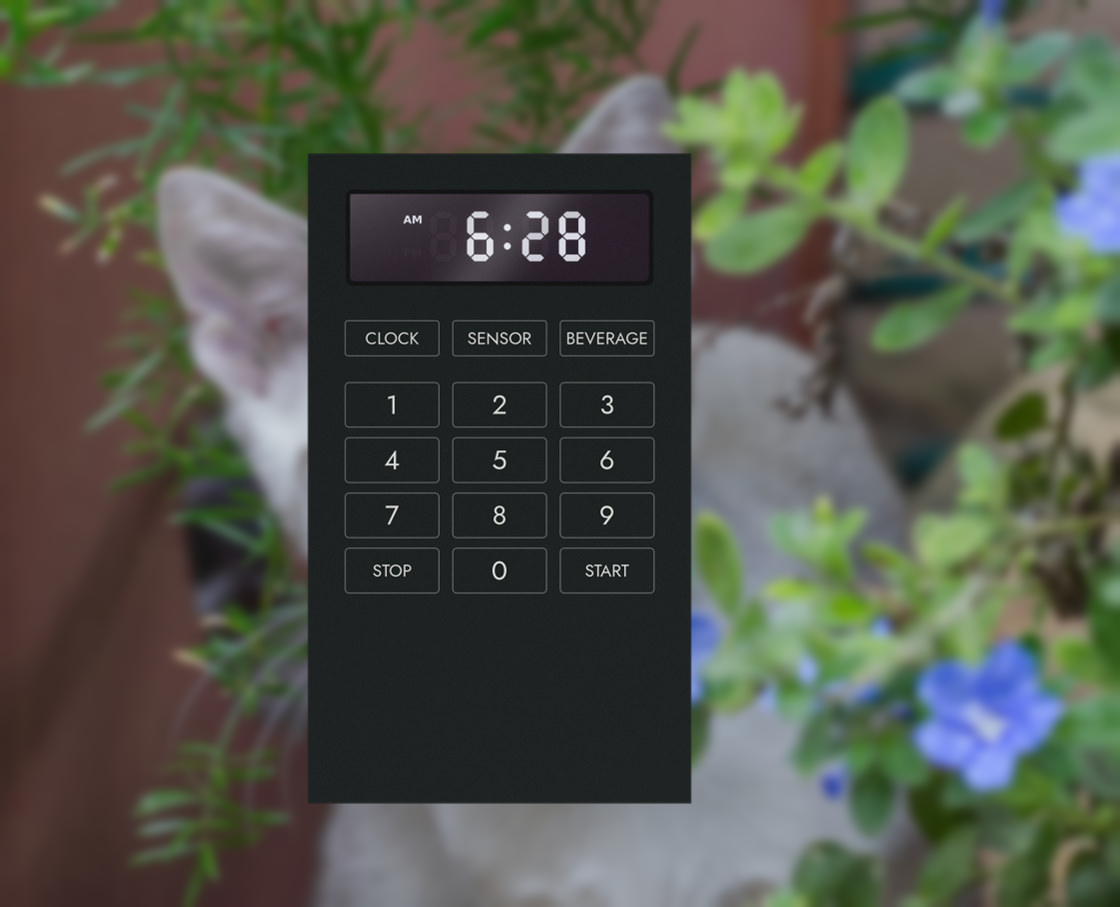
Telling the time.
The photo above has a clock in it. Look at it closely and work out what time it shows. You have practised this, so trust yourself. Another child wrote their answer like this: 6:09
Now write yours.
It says 6:28
